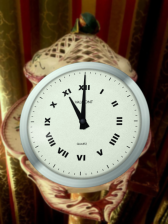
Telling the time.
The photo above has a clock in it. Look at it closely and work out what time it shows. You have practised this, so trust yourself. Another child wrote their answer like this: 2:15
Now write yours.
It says 11:00
